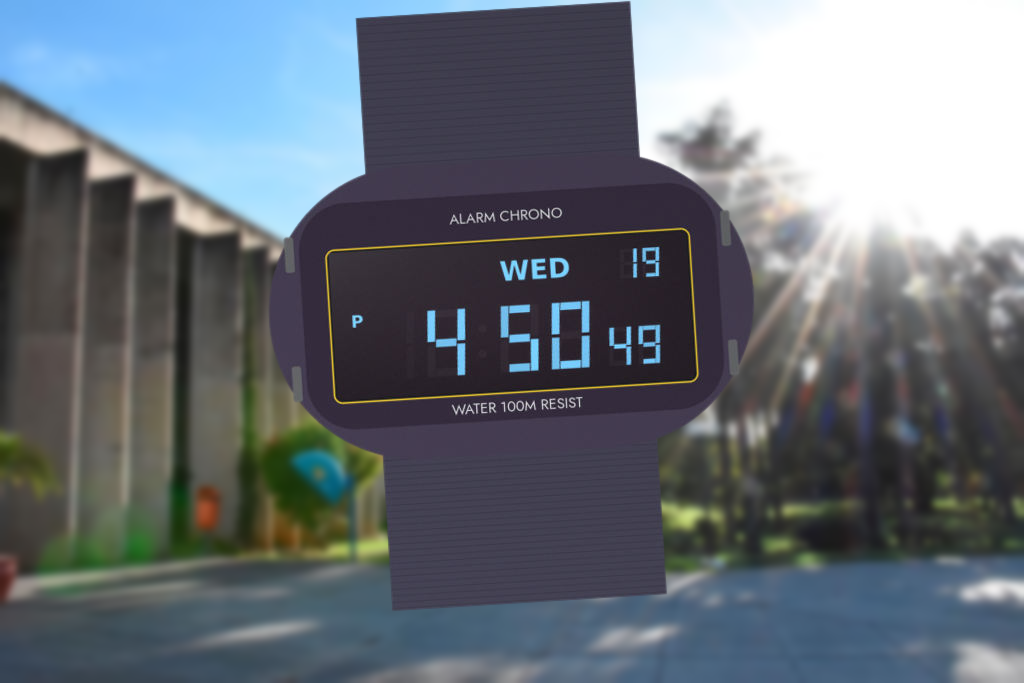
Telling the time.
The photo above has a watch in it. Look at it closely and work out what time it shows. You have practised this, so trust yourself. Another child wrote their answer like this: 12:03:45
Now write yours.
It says 4:50:49
